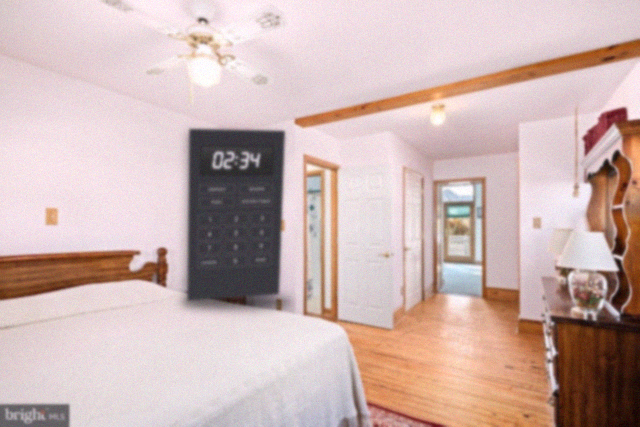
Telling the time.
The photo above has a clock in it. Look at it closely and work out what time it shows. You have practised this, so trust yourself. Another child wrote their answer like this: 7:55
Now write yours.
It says 2:34
